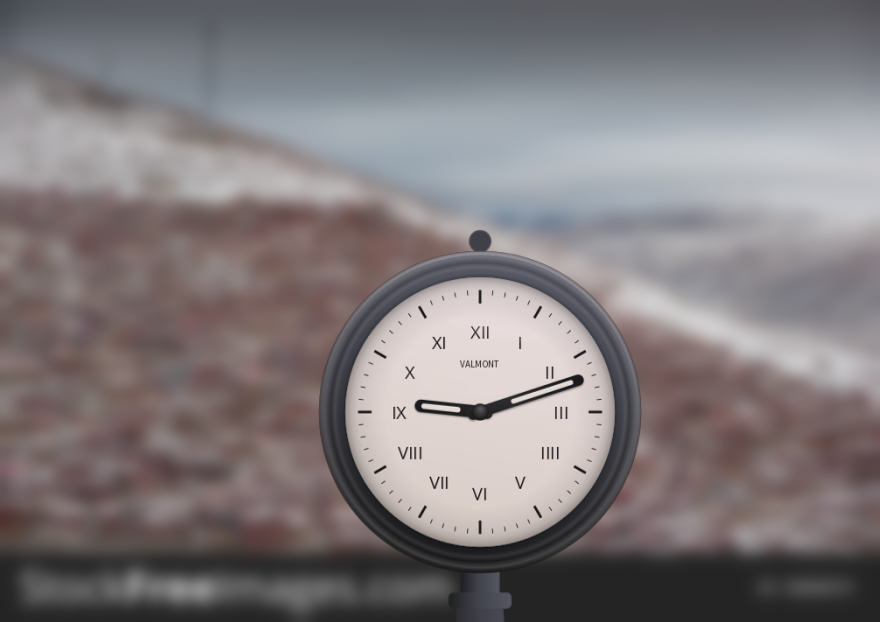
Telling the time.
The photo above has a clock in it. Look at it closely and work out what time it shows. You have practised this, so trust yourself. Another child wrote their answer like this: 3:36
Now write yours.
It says 9:12
